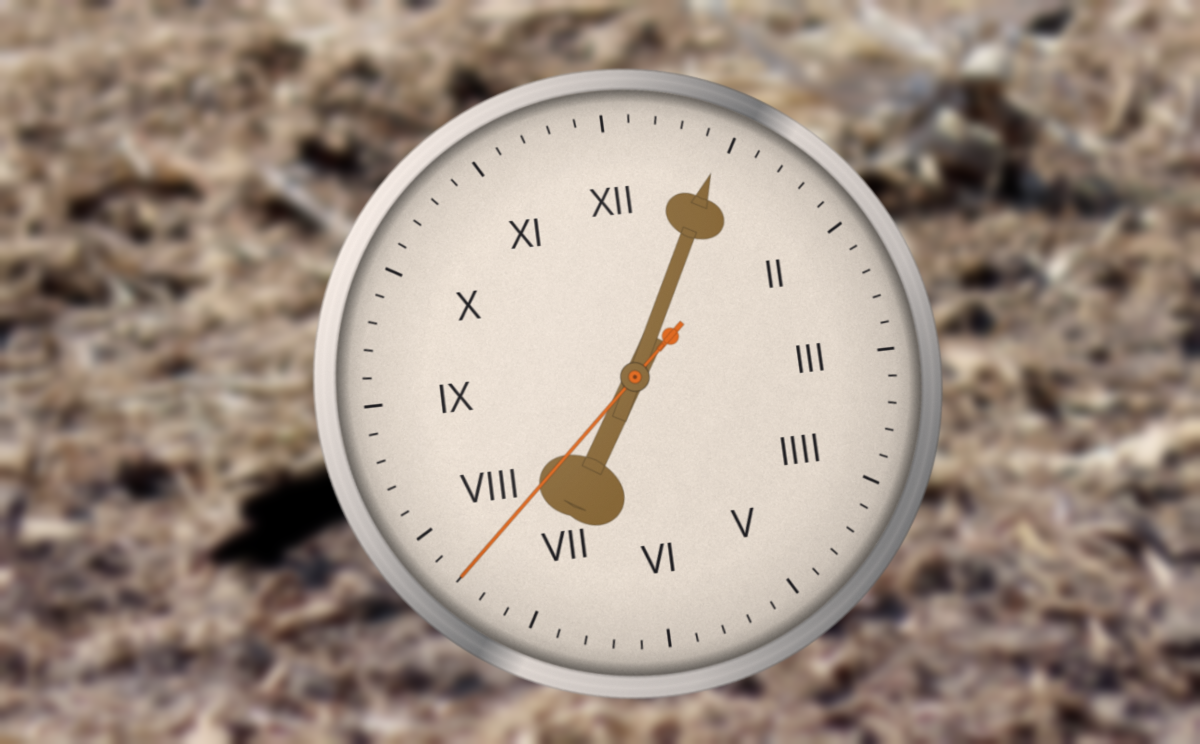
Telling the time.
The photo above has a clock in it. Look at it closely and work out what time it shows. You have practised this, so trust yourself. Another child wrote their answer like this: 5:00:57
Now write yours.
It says 7:04:38
